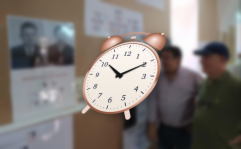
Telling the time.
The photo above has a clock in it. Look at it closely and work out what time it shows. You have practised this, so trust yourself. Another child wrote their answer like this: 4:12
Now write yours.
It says 10:10
